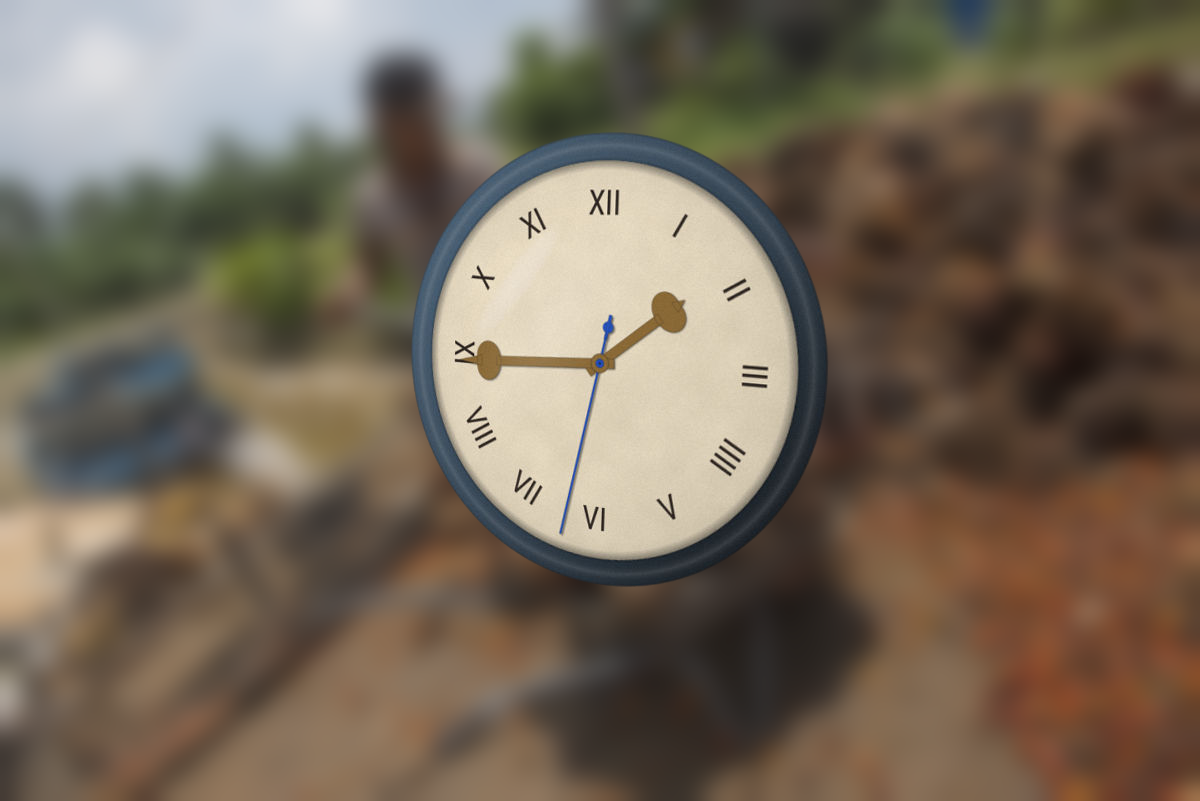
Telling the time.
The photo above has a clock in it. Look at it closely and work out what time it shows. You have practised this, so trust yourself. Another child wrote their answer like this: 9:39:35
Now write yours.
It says 1:44:32
